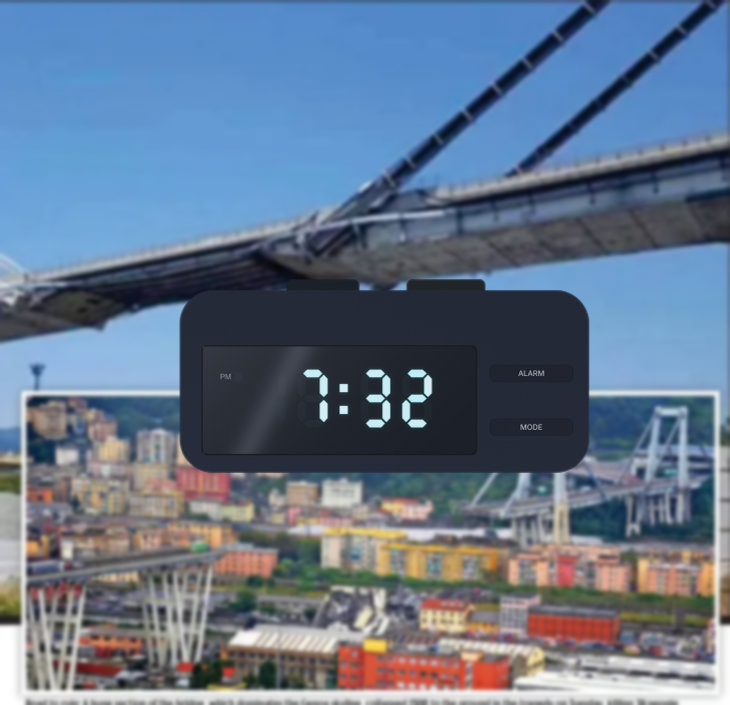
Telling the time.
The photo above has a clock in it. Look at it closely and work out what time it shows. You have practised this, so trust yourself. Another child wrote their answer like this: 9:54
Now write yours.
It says 7:32
